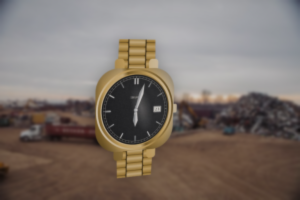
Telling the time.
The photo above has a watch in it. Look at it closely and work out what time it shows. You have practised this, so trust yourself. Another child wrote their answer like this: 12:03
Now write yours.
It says 6:03
